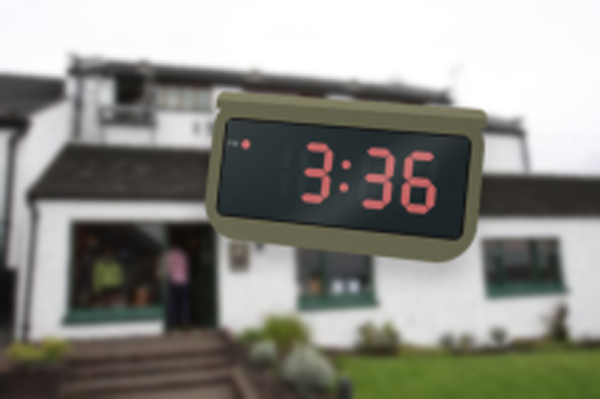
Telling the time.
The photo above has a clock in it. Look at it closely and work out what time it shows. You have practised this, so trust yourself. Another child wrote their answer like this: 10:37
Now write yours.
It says 3:36
